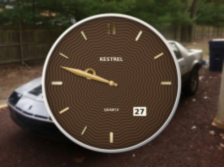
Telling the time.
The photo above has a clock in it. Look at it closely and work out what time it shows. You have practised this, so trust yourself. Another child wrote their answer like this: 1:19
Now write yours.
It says 9:48
